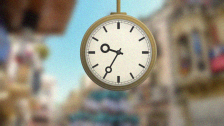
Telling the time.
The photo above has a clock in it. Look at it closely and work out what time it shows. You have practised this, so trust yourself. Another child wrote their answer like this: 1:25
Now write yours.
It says 9:35
